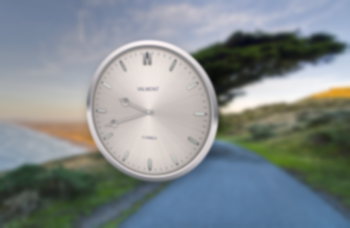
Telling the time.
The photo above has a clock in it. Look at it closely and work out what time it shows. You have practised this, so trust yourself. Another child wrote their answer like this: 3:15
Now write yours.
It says 9:42
